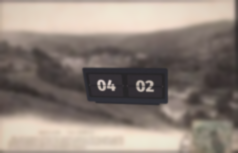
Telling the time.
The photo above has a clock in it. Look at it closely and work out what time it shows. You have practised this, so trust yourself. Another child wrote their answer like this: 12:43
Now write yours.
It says 4:02
